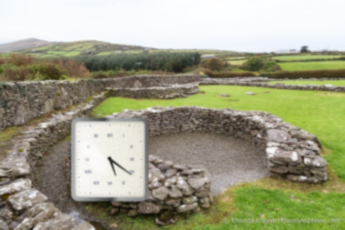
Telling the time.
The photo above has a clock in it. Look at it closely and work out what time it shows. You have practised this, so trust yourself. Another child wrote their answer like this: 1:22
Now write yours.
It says 5:21
